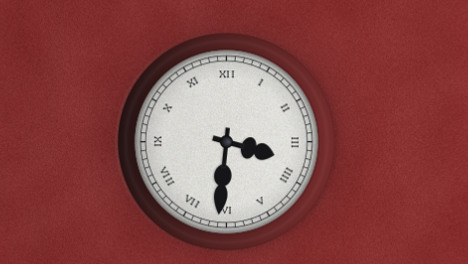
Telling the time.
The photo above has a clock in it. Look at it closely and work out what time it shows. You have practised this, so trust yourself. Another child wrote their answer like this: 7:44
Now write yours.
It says 3:31
